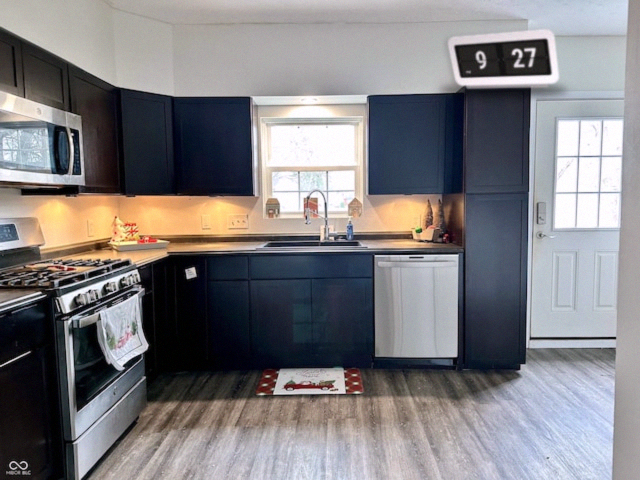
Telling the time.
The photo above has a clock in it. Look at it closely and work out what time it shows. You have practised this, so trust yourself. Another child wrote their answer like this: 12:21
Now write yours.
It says 9:27
